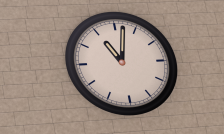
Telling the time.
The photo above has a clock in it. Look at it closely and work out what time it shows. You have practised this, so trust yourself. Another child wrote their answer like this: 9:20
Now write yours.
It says 11:02
